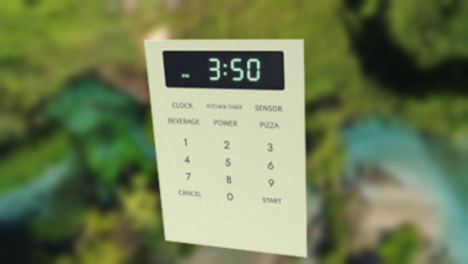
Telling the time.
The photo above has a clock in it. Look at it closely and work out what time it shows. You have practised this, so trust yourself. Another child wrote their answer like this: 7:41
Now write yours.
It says 3:50
